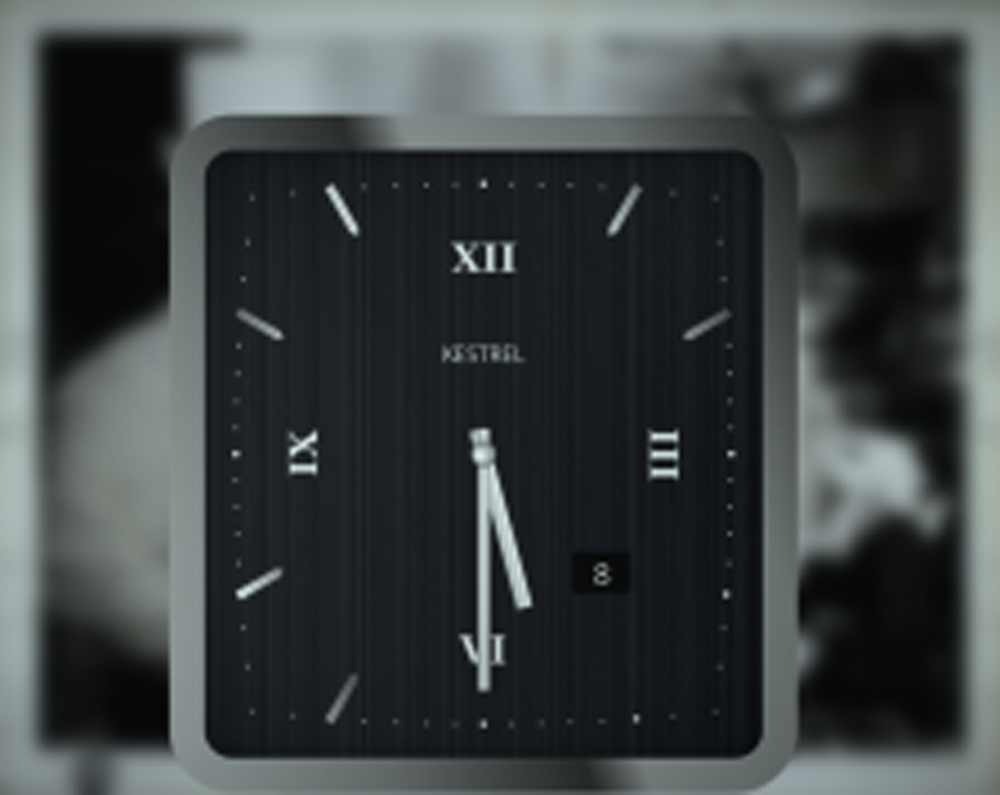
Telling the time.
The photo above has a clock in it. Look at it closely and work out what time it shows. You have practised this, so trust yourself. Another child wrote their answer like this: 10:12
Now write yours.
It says 5:30
